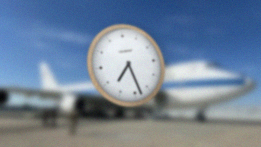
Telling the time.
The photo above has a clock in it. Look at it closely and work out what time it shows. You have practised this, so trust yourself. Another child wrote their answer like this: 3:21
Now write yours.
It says 7:28
